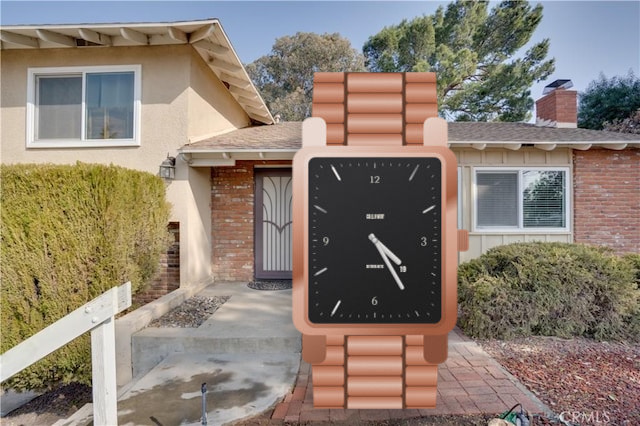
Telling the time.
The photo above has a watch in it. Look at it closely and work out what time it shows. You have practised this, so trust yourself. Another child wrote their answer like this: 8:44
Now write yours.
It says 4:25
